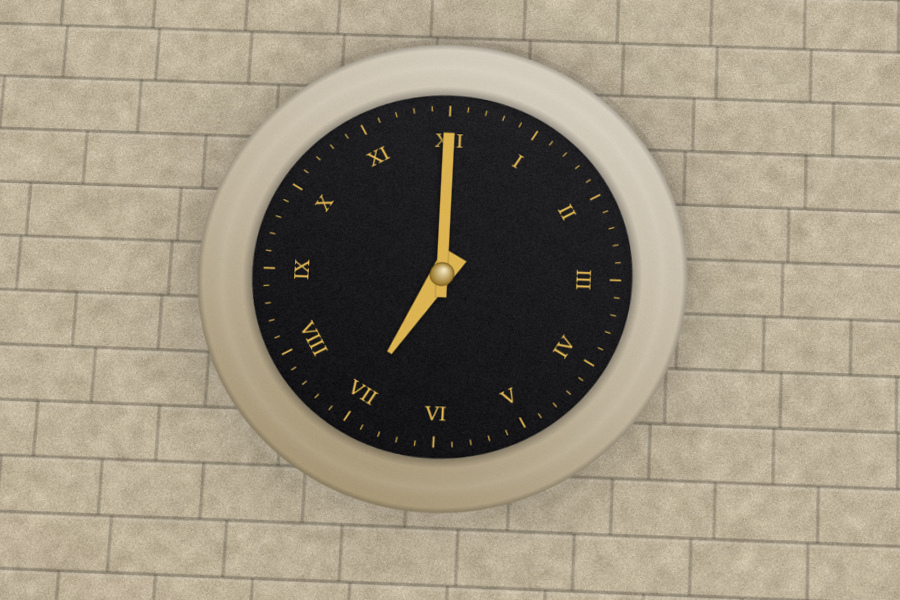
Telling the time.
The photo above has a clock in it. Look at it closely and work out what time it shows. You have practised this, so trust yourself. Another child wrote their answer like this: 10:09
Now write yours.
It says 7:00
